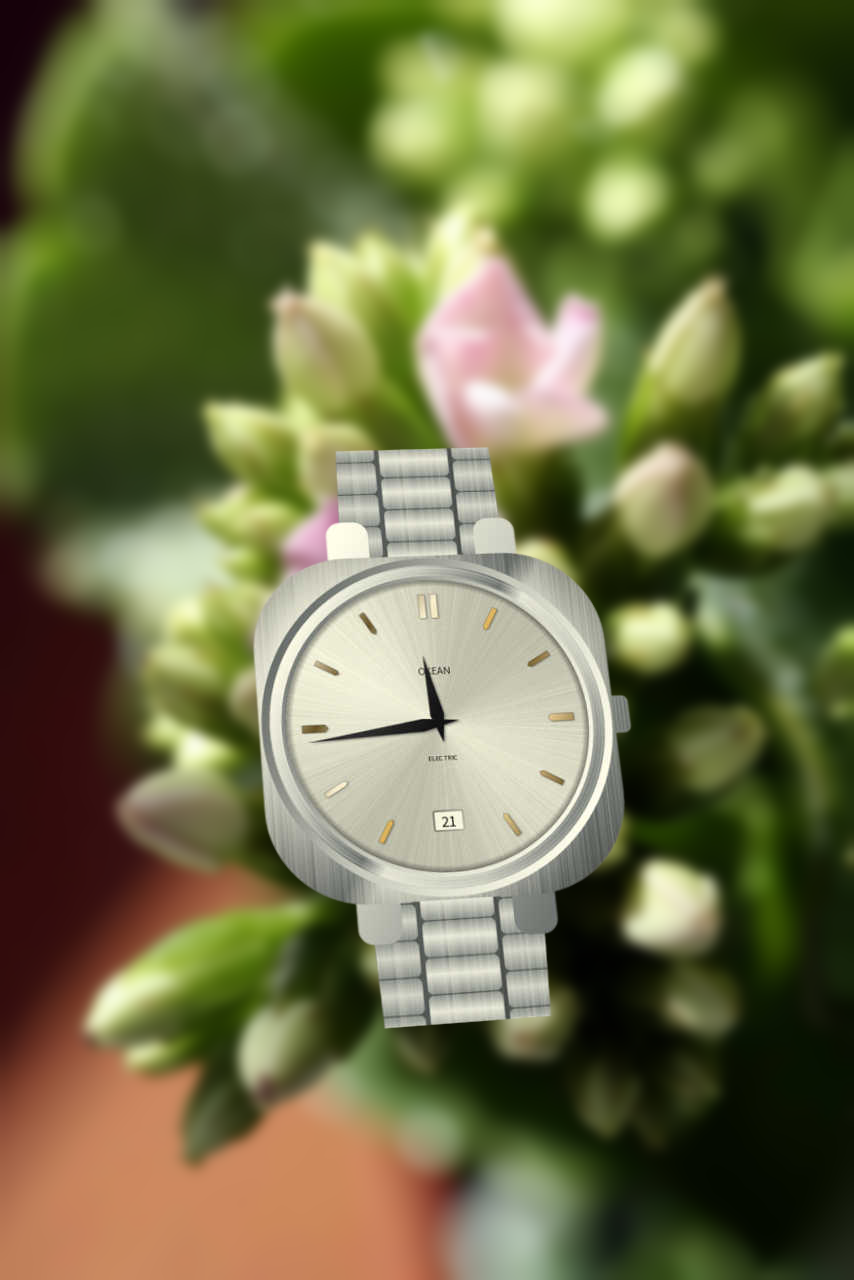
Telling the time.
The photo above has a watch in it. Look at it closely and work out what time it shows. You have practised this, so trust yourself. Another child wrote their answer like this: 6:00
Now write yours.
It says 11:44
